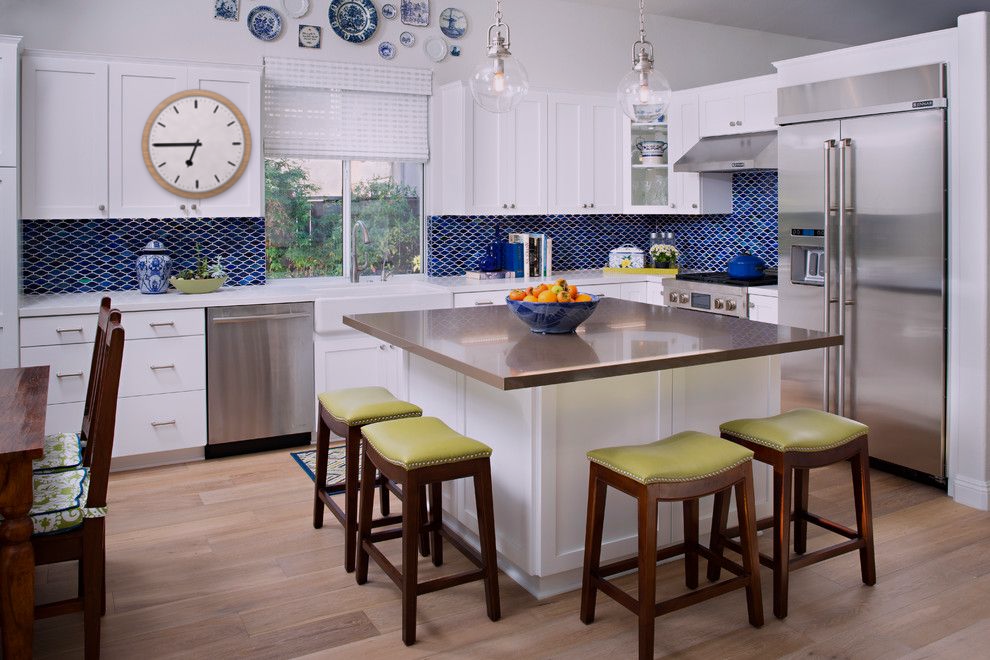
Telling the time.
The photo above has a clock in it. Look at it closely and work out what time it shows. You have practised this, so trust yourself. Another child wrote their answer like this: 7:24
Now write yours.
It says 6:45
